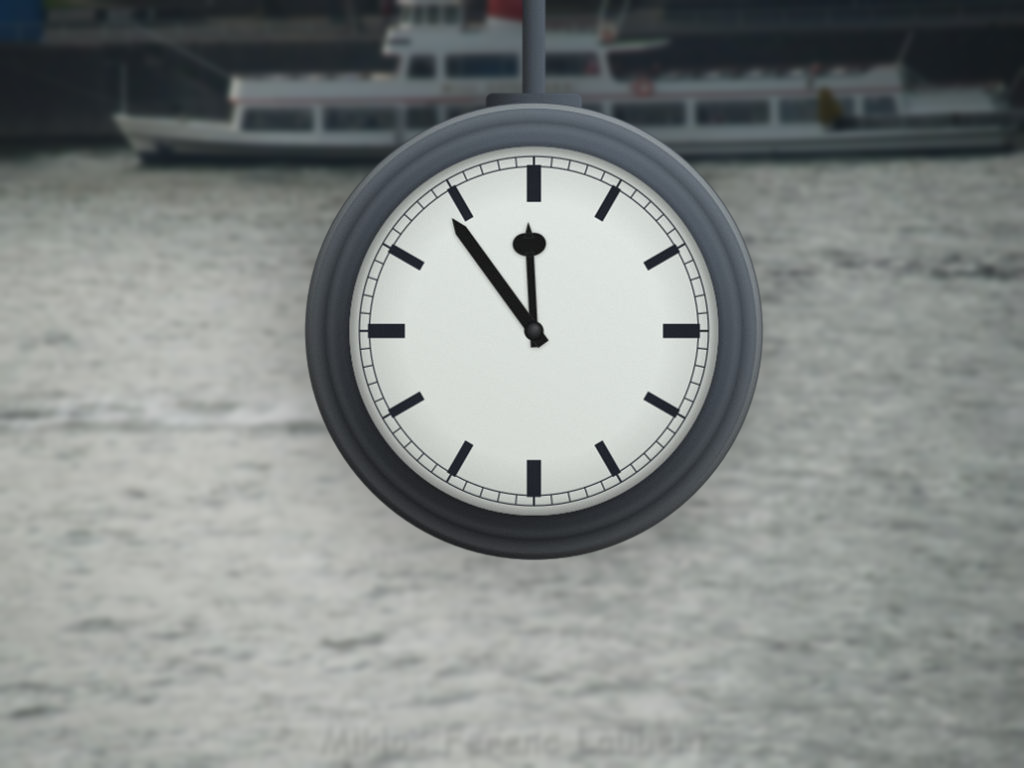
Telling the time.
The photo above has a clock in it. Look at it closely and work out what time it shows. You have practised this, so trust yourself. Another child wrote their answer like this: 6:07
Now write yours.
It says 11:54
